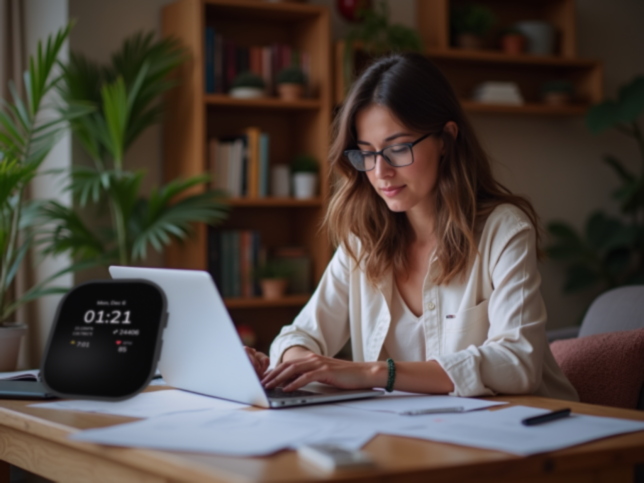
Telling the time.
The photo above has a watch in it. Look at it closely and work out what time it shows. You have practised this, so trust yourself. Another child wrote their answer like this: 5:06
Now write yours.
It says 1:21
